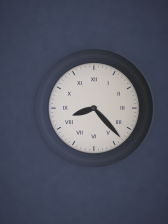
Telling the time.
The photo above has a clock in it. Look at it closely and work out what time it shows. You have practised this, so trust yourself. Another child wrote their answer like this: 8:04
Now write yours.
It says 8:23
